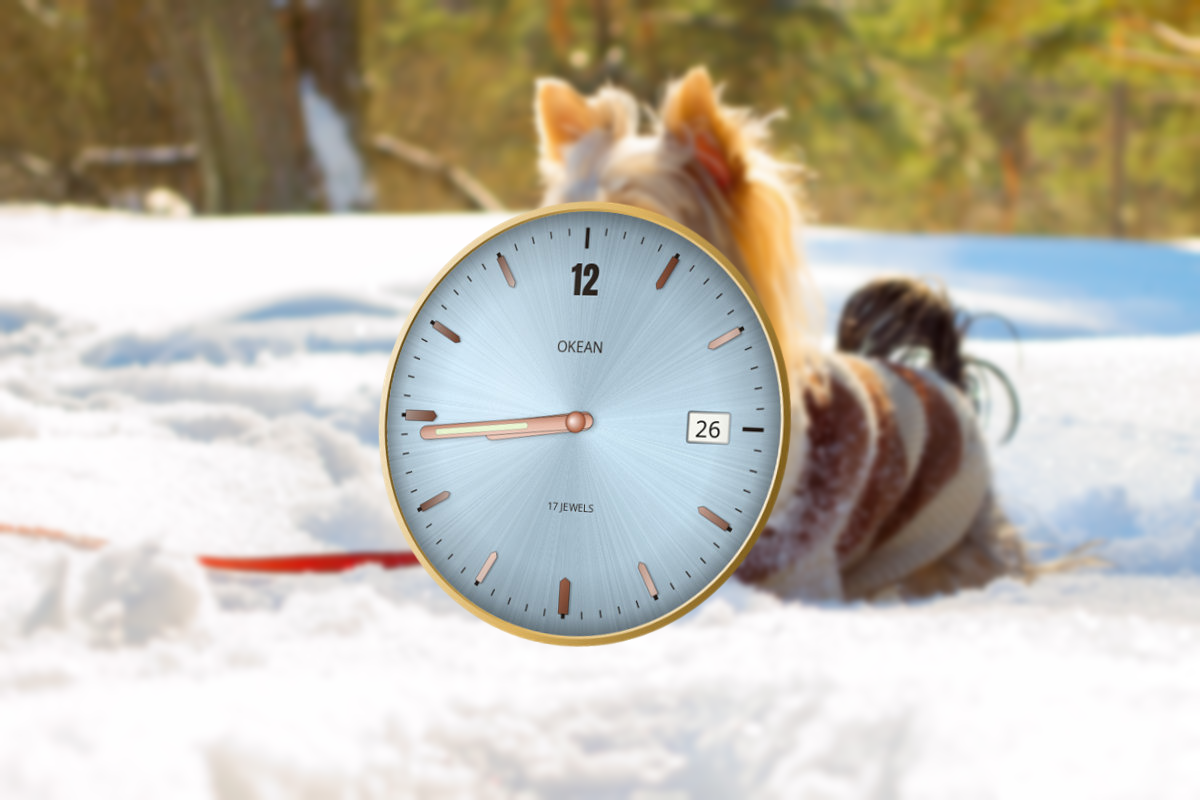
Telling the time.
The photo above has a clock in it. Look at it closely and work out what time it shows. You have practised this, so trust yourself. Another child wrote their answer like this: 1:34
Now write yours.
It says 8:44
